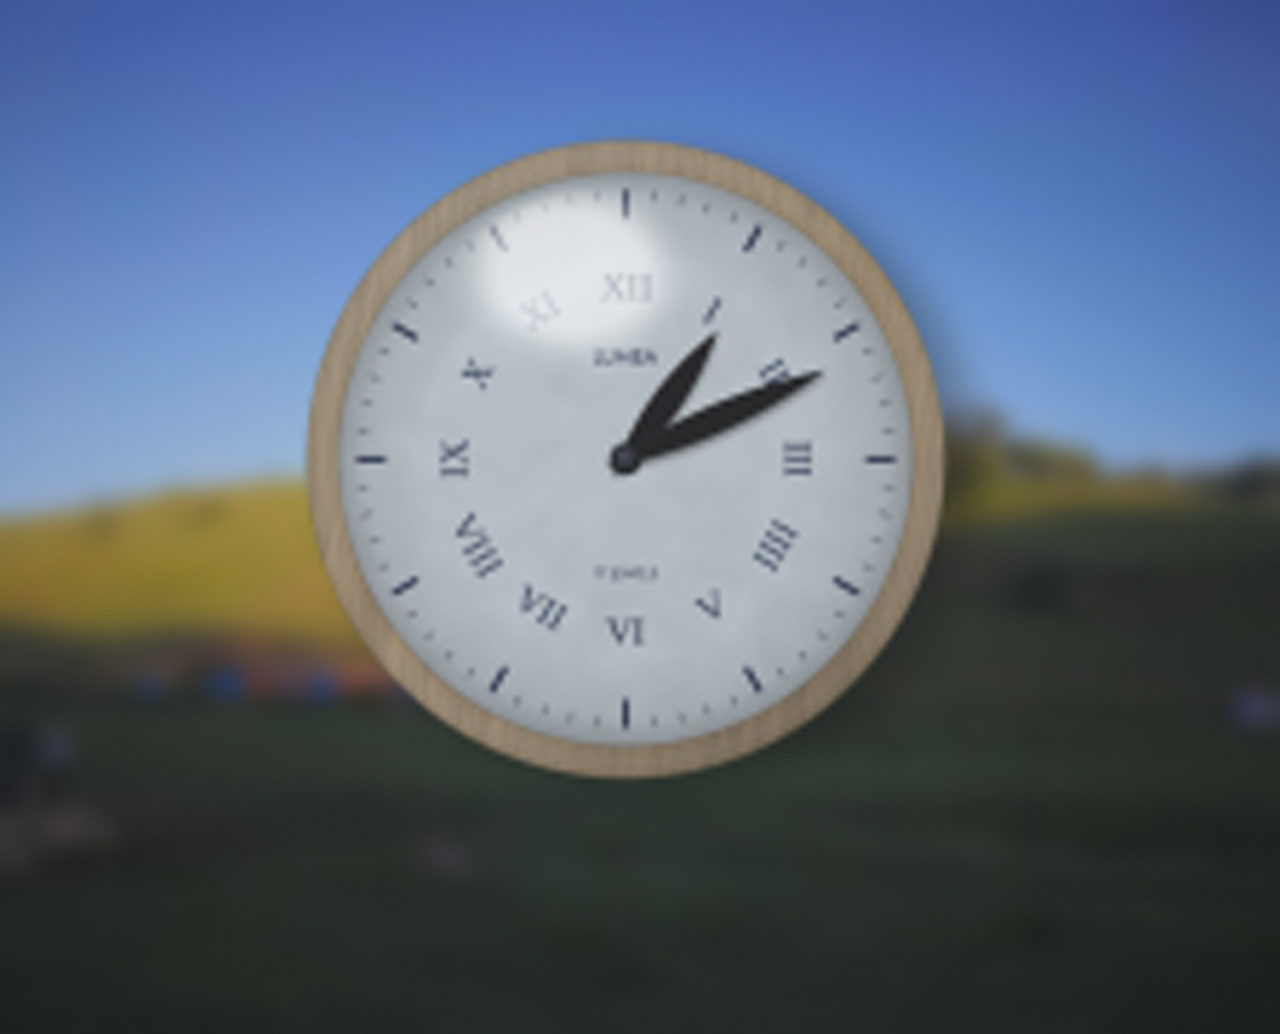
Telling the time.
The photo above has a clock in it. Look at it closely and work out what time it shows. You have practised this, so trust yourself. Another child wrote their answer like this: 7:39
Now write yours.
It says 1:11
